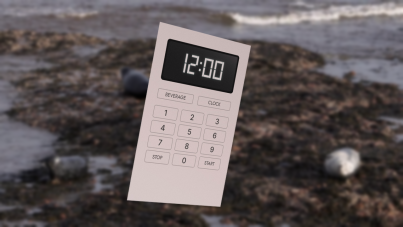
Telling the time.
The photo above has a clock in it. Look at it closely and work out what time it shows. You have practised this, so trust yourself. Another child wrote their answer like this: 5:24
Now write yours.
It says 12:00
